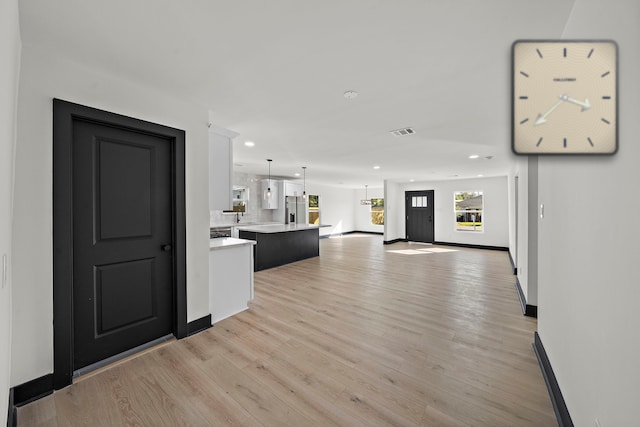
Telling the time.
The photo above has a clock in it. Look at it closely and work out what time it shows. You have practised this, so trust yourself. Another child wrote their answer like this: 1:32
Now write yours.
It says 3:38
